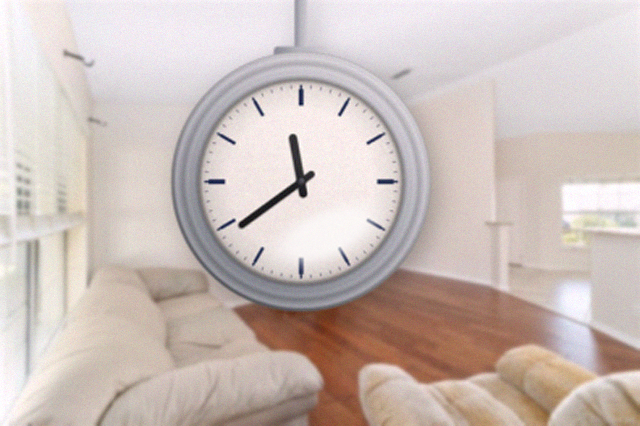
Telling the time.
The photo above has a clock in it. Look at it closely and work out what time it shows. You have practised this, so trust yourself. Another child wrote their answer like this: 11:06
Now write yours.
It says 11:39
